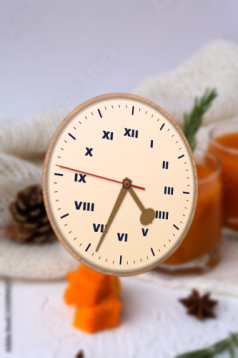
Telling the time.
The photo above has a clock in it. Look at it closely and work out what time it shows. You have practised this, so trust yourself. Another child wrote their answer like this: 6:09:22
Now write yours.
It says 4:33:46
